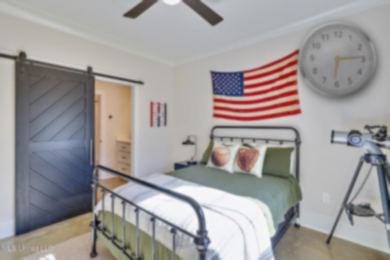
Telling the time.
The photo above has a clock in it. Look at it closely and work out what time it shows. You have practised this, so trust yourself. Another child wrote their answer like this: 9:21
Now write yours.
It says 6:14
